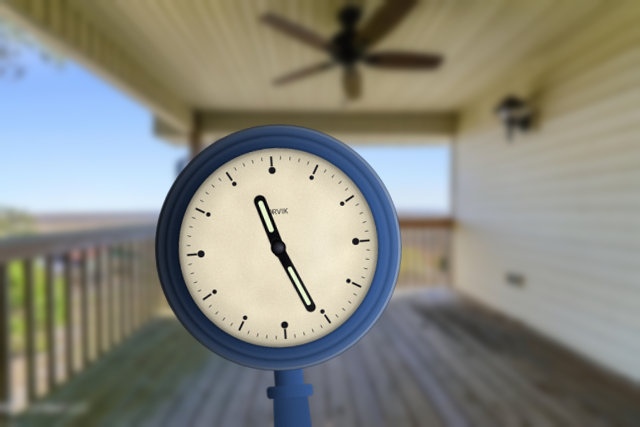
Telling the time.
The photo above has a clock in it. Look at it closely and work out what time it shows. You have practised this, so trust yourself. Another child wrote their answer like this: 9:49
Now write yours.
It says 11:26
